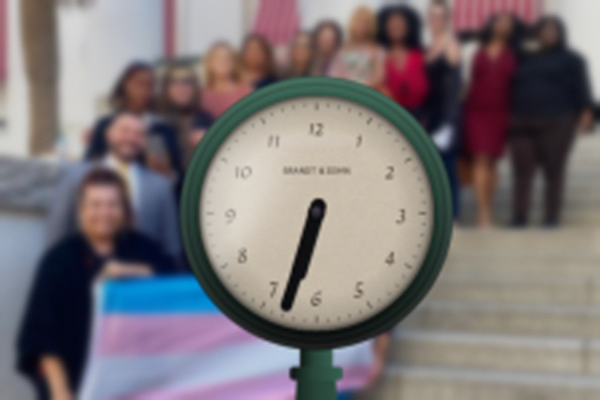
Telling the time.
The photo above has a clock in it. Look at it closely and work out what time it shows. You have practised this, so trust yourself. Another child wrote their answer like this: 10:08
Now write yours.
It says 6:33
